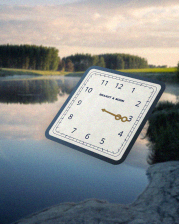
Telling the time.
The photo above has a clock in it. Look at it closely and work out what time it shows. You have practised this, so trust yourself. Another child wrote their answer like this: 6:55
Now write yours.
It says 3:16
